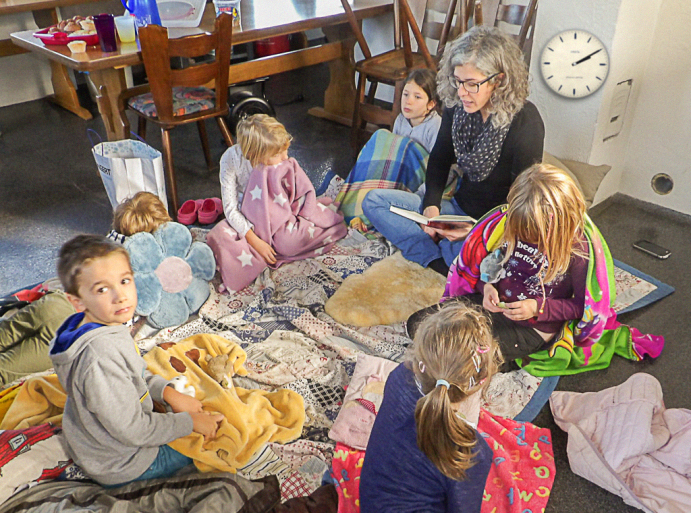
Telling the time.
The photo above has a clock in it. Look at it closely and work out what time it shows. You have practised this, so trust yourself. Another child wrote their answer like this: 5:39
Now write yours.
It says 2:10
